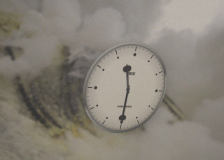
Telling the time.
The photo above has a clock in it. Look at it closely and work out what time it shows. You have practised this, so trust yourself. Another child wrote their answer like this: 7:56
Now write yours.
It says 11:30
